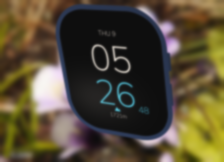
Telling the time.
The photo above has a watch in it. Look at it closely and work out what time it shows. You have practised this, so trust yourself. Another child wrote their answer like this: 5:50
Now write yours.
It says 5:26
